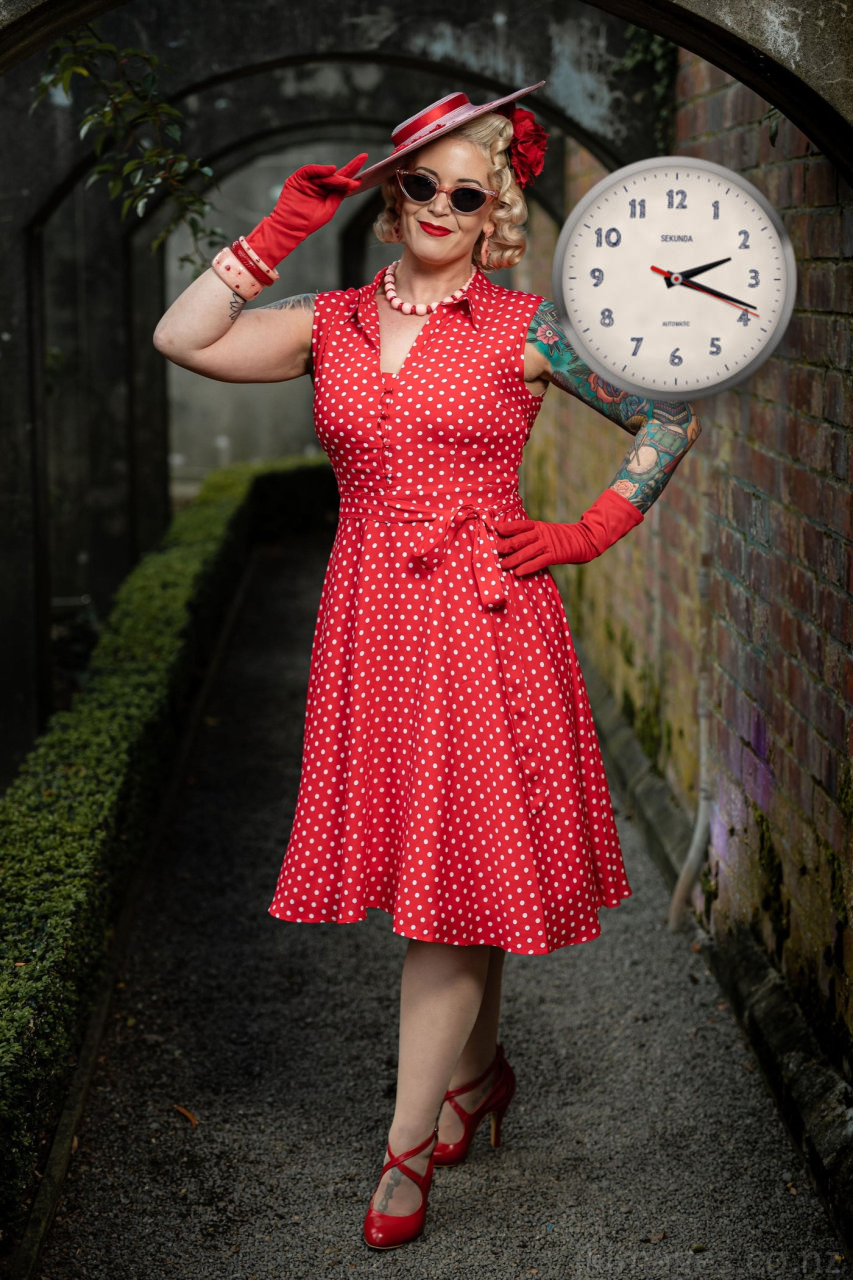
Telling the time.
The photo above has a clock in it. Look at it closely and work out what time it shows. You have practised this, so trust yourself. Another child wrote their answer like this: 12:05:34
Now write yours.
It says 2:18:19
